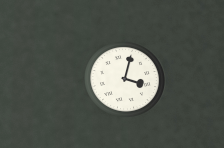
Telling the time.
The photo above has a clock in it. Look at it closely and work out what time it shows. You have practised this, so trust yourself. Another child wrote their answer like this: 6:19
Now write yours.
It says 4:05
